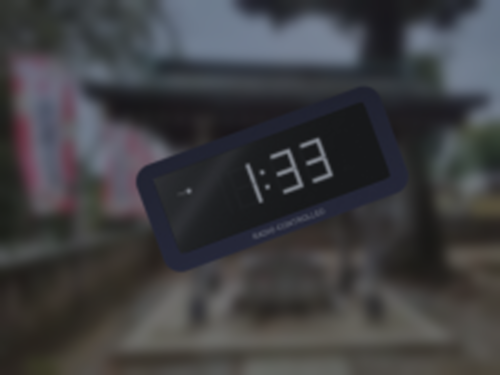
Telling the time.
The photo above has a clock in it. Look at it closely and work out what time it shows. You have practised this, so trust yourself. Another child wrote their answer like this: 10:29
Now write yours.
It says 1:33
